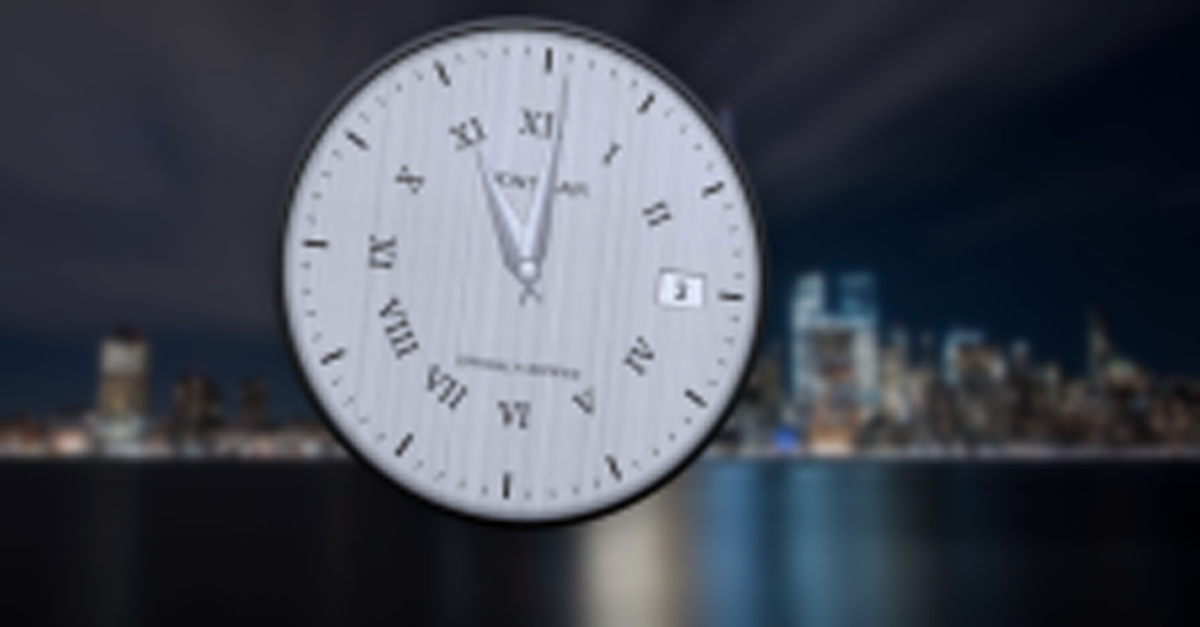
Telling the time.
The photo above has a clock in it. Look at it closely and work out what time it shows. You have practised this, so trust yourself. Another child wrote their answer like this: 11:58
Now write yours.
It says 11:01
